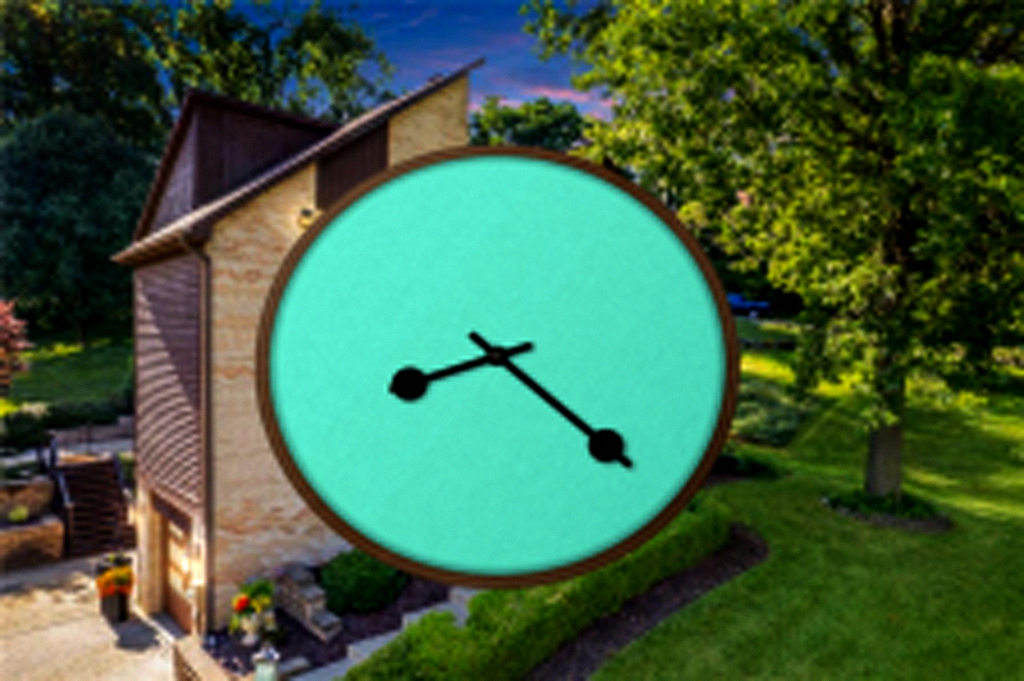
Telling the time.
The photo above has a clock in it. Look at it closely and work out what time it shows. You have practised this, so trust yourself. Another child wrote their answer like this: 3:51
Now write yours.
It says 8:22
